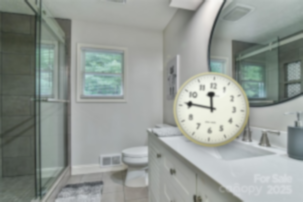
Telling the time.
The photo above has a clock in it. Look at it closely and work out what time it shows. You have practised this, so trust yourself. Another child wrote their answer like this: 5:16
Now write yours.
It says 11:46
